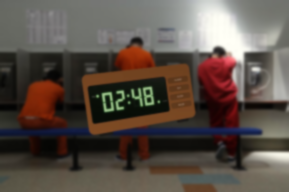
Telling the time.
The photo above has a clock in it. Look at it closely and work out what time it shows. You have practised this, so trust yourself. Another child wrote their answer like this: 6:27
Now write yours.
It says 2:48
